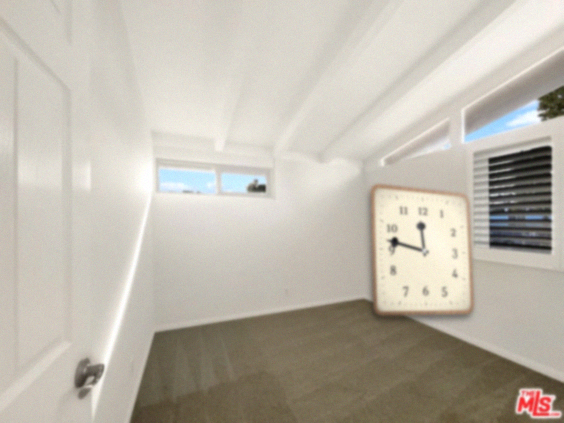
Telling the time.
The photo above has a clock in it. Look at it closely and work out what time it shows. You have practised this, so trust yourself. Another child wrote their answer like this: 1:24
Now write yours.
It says 11:47
